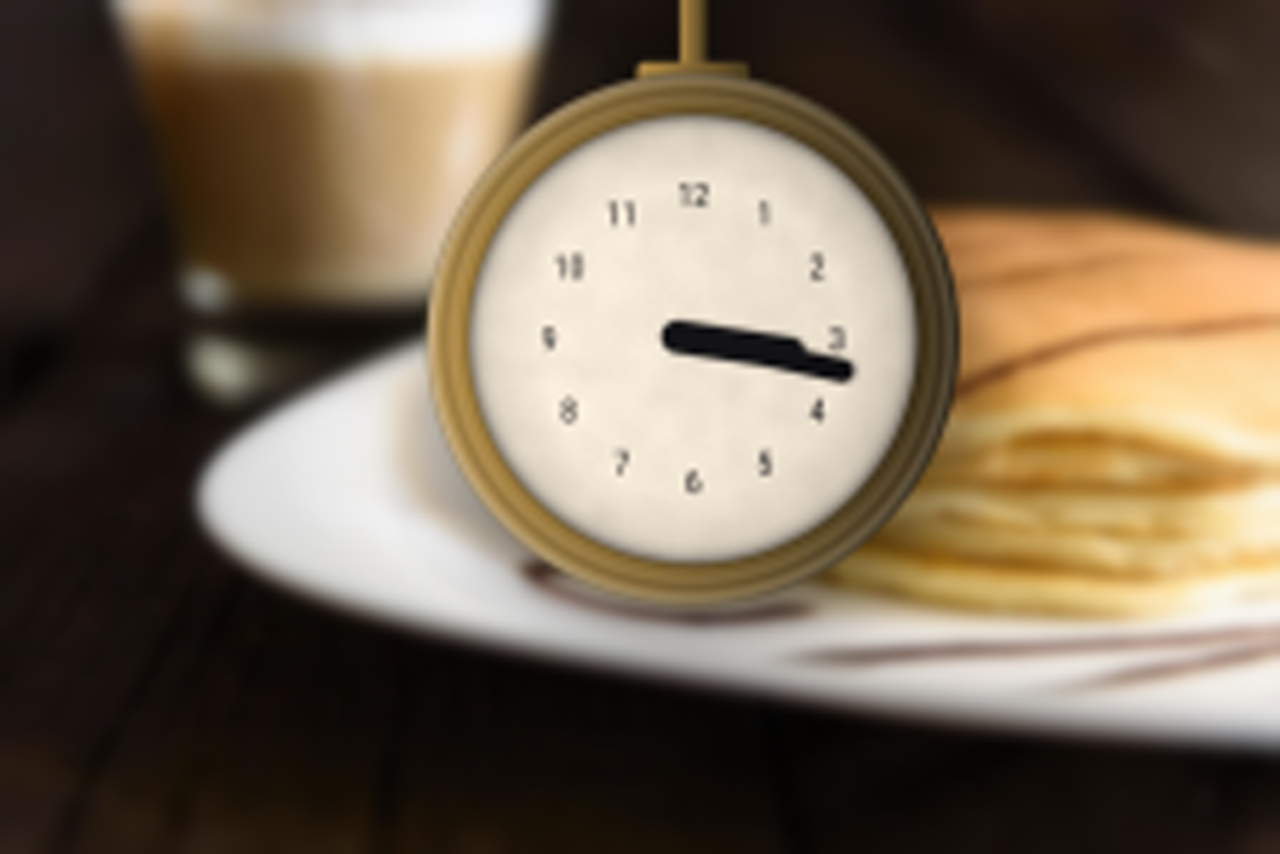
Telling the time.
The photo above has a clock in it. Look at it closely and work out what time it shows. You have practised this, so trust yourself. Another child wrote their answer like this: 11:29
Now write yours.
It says 3:17
